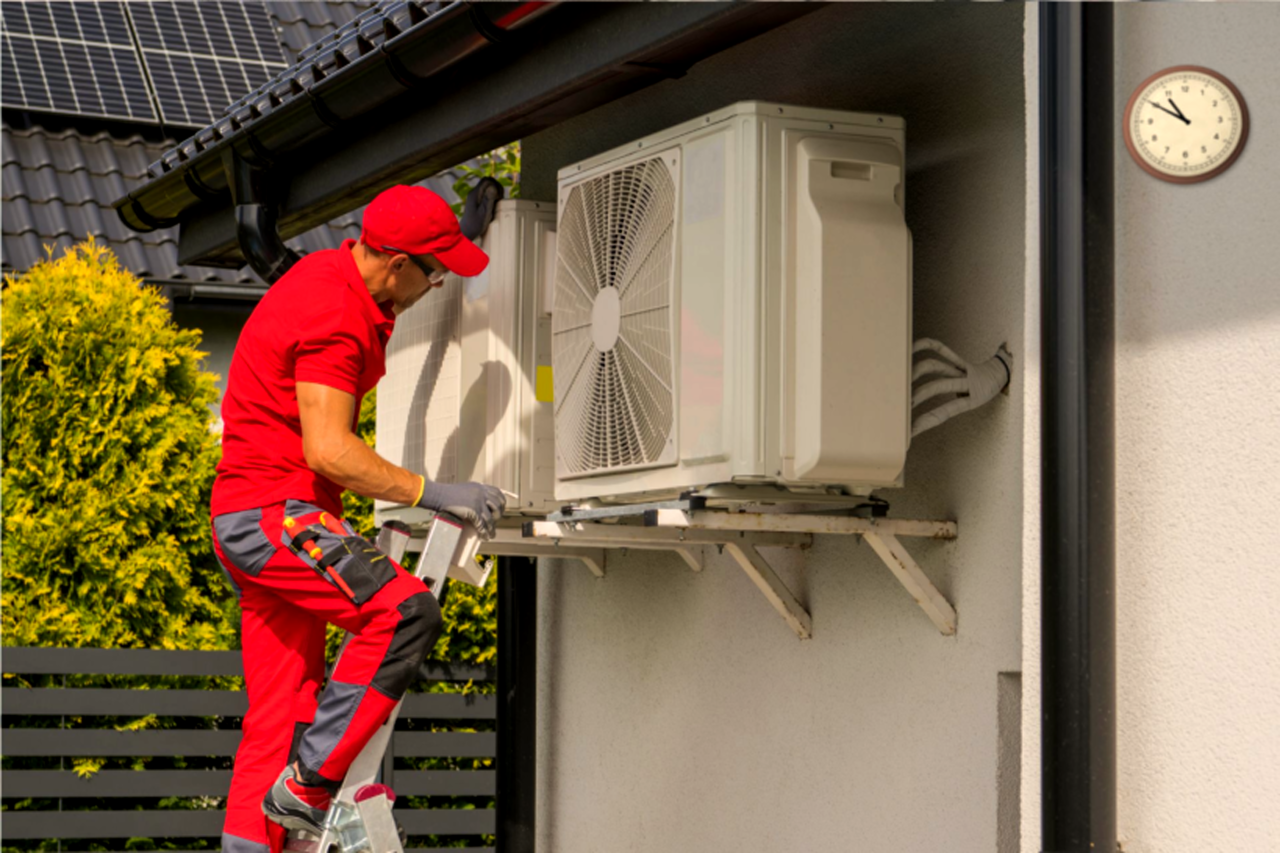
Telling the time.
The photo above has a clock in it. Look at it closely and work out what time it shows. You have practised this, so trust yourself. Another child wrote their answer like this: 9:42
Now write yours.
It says 10:50
